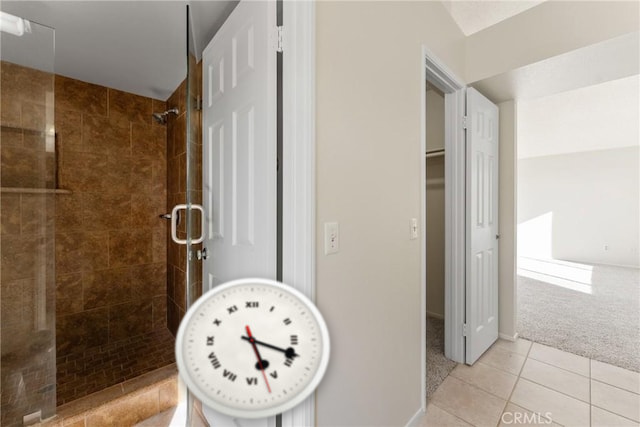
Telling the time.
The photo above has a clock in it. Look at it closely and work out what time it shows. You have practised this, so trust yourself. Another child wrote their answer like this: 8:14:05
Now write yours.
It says 5:18:27
